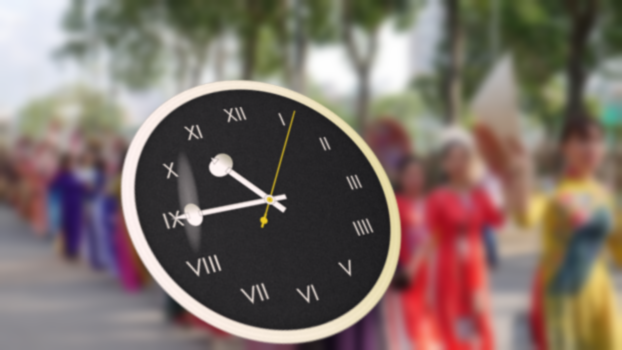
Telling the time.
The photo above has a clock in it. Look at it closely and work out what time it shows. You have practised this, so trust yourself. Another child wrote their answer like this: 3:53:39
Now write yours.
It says 10:45:06
